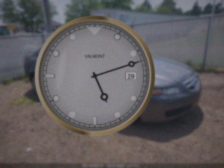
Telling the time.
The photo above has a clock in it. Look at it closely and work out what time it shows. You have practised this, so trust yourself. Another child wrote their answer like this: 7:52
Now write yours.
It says 5:12
